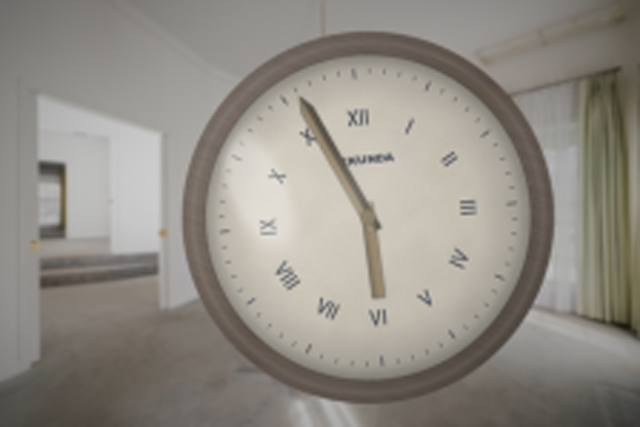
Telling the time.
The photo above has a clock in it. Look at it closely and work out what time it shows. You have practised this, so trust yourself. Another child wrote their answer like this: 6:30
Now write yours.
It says 5:56
